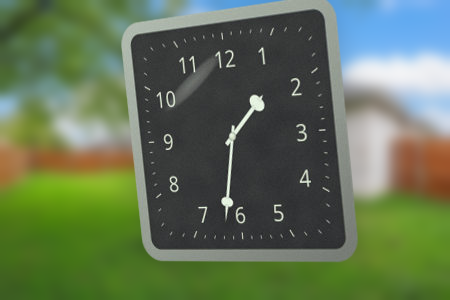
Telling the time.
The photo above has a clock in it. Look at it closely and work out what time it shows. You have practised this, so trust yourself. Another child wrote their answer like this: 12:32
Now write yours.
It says 1:32
